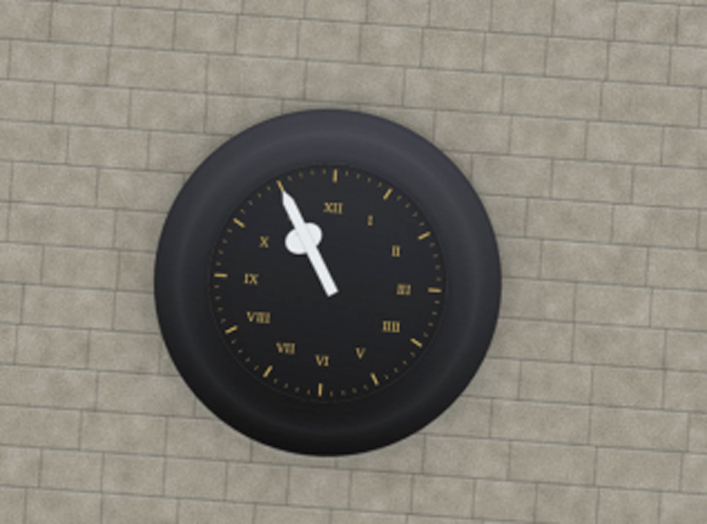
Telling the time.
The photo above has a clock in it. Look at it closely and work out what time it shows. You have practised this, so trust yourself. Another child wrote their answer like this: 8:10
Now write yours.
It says 10:55
